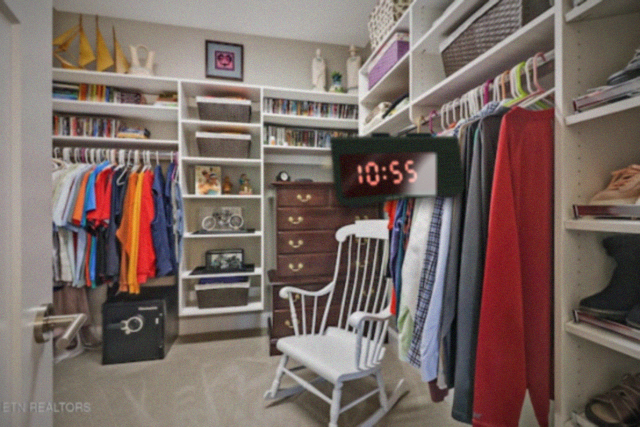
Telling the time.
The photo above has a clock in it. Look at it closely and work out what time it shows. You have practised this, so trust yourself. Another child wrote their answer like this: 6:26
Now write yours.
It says 10:55
